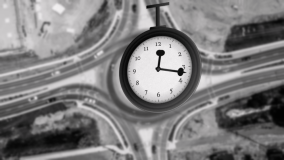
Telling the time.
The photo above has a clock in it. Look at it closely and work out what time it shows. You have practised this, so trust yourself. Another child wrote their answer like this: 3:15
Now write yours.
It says 12:17
